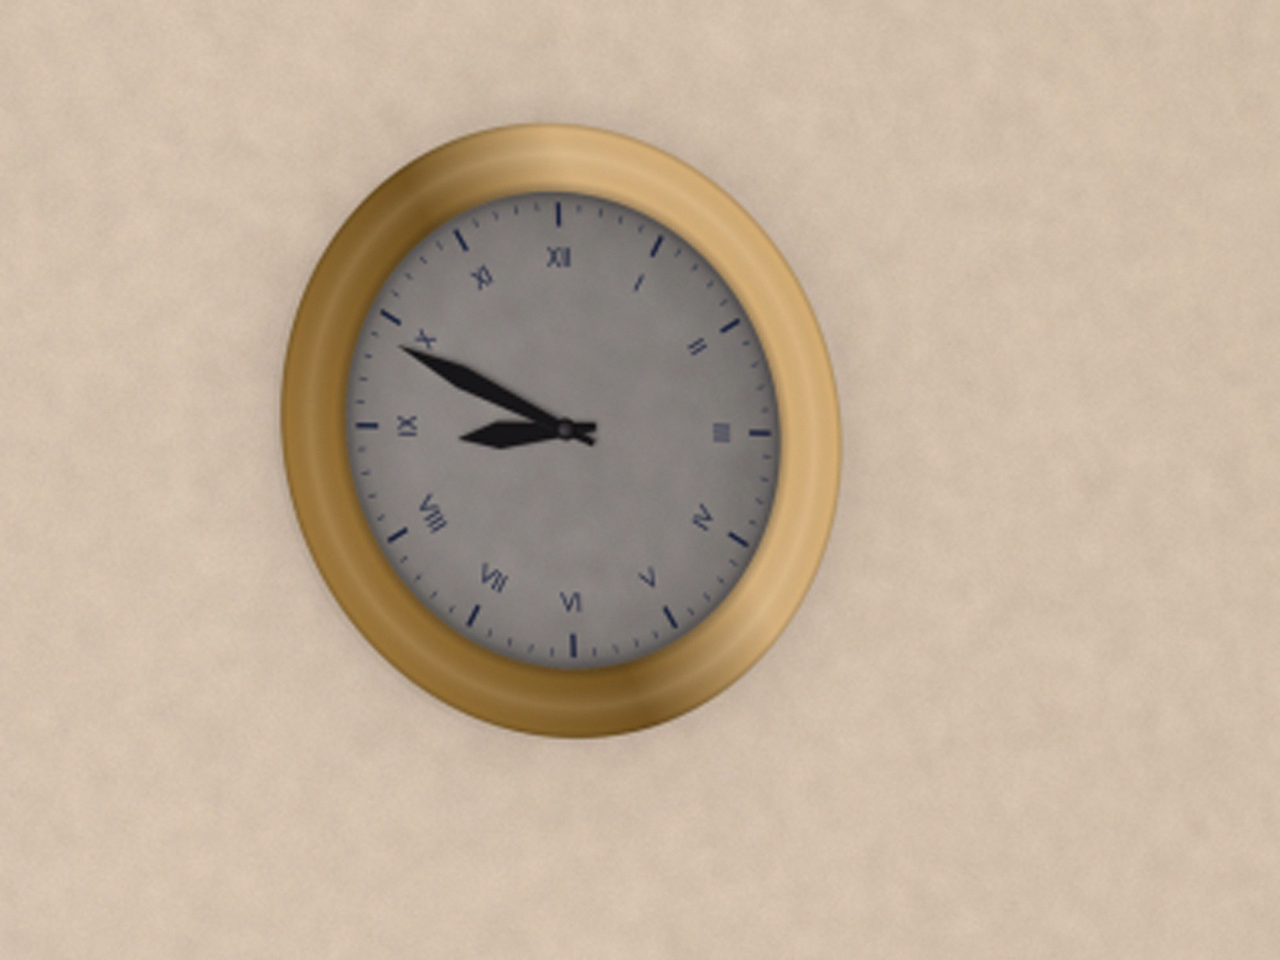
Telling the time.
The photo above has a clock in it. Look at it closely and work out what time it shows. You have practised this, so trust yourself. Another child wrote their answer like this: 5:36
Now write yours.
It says 8:49
